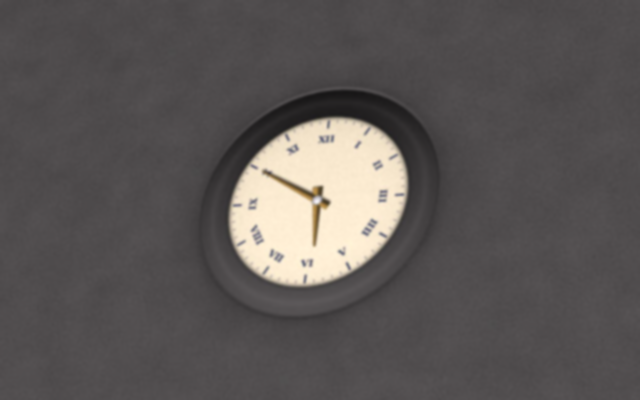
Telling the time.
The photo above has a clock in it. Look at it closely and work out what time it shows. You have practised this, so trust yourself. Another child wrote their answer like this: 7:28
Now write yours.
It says 5:50
